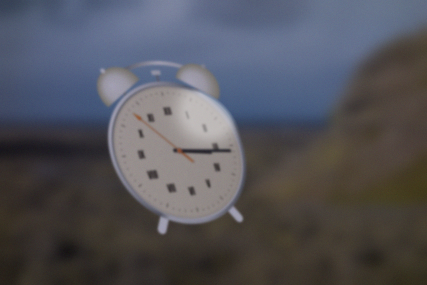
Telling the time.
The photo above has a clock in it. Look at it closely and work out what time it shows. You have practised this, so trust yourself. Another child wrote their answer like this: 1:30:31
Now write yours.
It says 3:15:53
